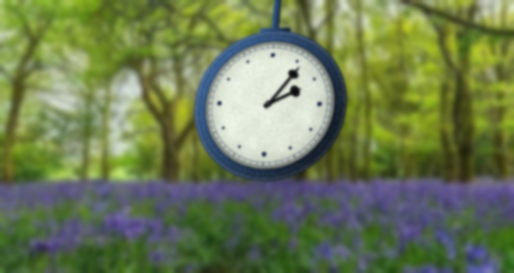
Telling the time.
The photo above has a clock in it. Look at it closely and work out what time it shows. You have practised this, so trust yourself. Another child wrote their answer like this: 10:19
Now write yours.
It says 2:06
